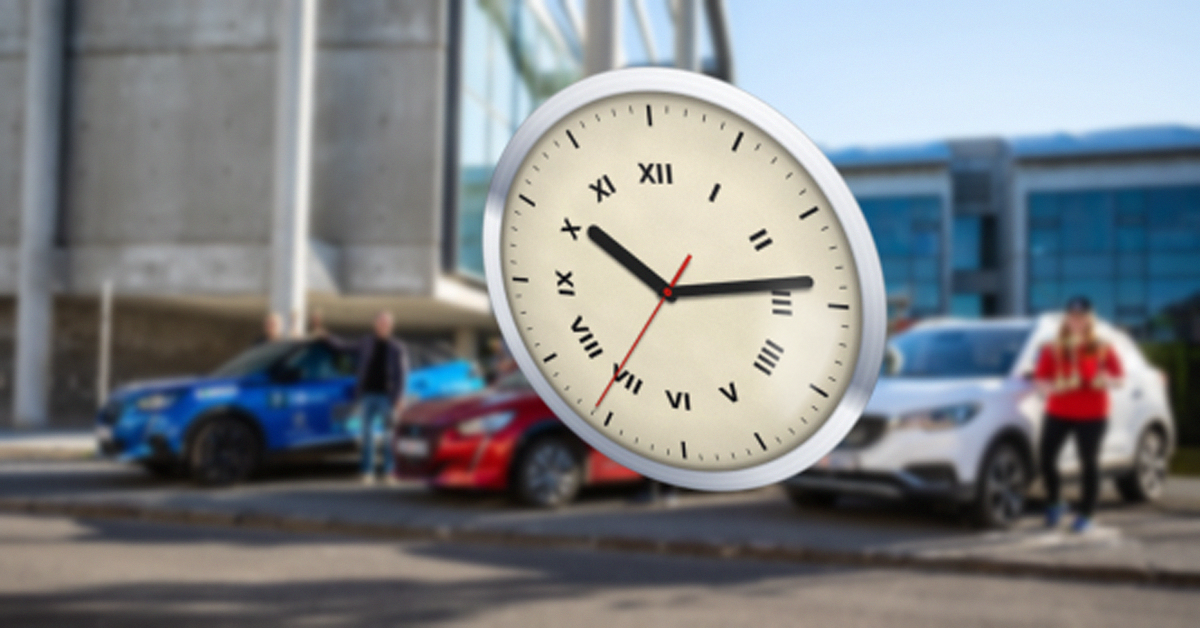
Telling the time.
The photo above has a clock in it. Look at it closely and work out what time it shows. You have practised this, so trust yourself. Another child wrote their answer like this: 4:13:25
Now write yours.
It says 10:13:36
